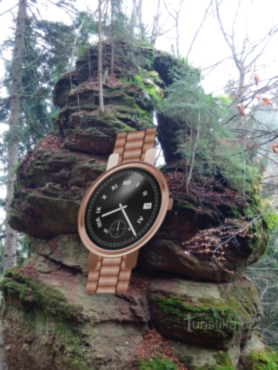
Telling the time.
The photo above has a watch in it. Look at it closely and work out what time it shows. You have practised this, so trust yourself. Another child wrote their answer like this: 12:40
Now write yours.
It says 8:24
